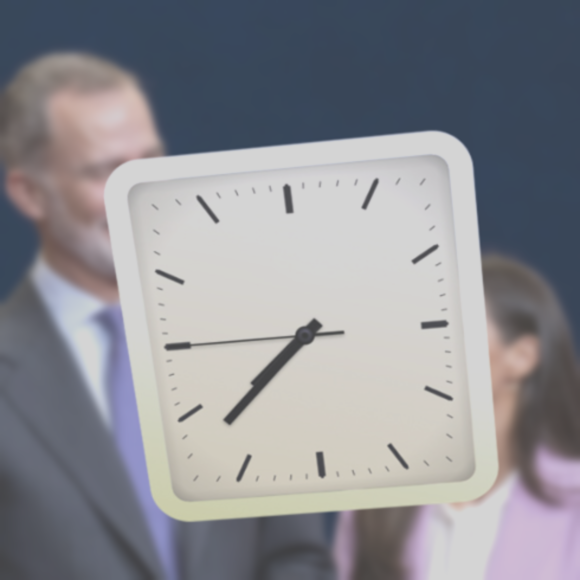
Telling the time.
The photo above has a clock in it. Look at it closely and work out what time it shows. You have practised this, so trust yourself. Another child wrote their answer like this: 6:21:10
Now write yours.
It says 7:37:45
